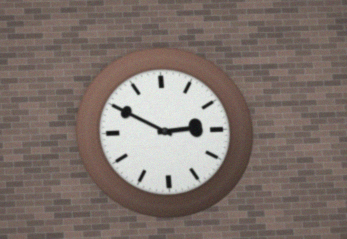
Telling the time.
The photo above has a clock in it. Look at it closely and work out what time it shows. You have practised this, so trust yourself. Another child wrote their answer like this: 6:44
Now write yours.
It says 2:50
